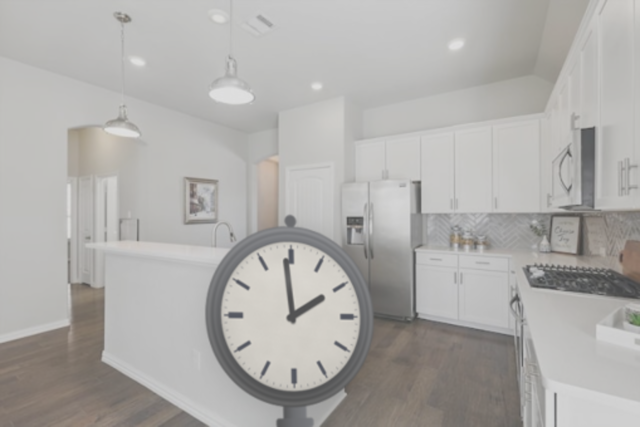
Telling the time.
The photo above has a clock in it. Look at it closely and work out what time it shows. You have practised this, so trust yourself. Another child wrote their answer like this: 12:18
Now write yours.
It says 1:59
